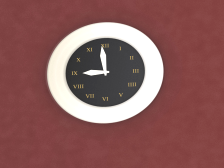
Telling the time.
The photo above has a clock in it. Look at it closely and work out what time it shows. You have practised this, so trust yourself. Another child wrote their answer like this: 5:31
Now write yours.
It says 8:59
